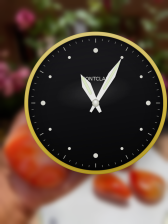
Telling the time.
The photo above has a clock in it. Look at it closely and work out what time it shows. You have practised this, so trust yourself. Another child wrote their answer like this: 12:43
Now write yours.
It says 11:05
